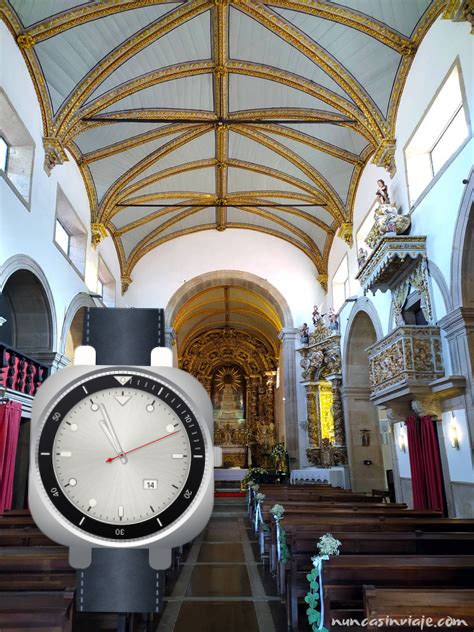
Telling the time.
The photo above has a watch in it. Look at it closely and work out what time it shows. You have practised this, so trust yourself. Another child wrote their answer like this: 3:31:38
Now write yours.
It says 10:56:11
